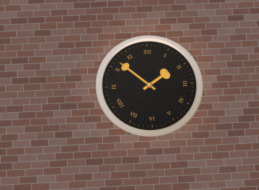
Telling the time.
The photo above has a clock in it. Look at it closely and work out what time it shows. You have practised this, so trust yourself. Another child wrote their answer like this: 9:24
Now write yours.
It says 1:52
